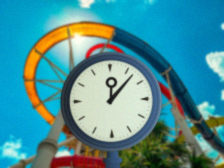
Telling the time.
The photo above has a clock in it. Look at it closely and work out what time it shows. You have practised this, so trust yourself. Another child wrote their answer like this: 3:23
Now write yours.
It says 12:07
